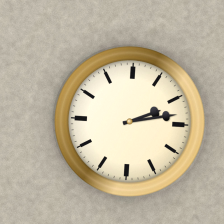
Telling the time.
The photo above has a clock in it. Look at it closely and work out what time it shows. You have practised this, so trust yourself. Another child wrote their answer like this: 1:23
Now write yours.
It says 2:13
